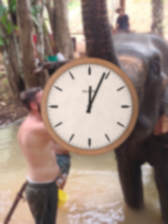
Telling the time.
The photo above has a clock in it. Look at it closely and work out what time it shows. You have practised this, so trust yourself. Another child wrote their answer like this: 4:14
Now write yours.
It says 12:04
